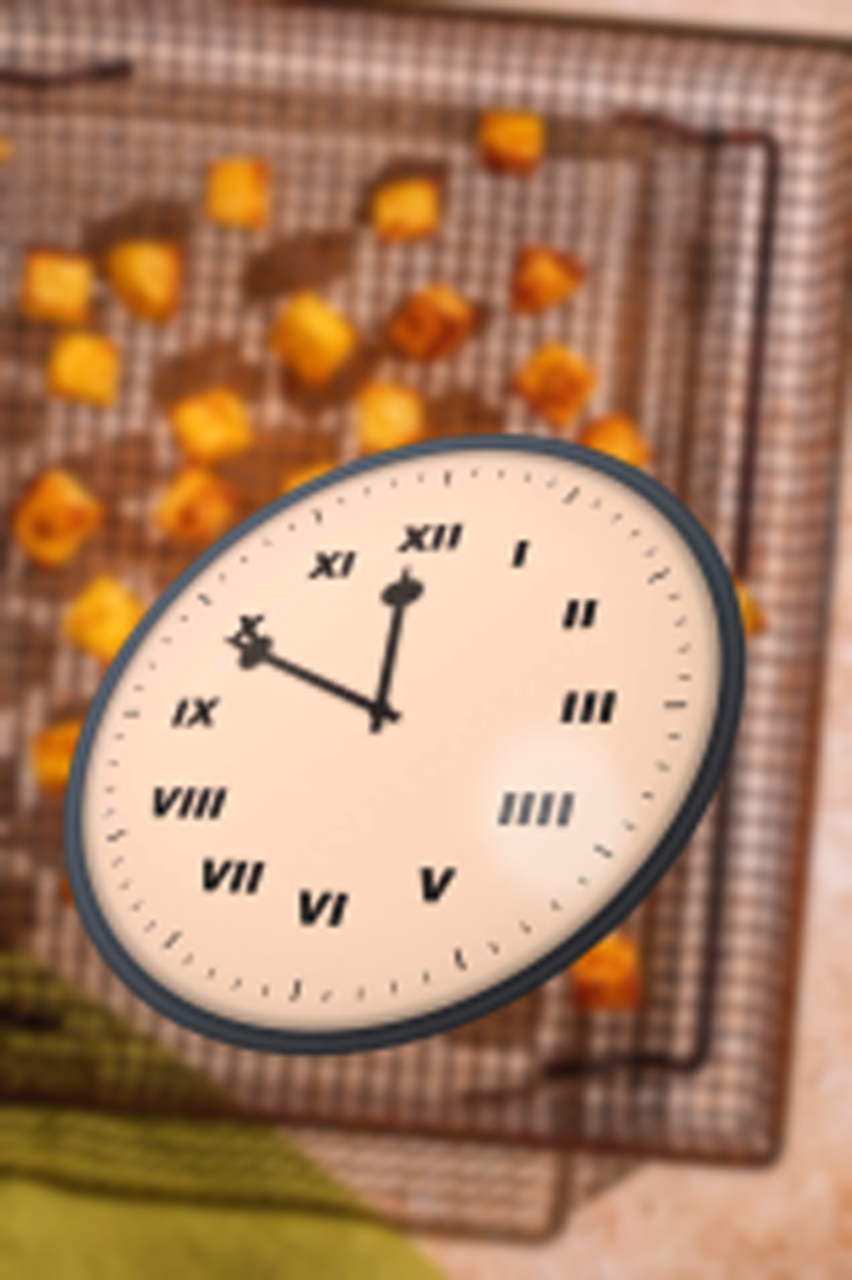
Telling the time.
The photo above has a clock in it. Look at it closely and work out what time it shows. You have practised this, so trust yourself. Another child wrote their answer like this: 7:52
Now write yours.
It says 11:49
